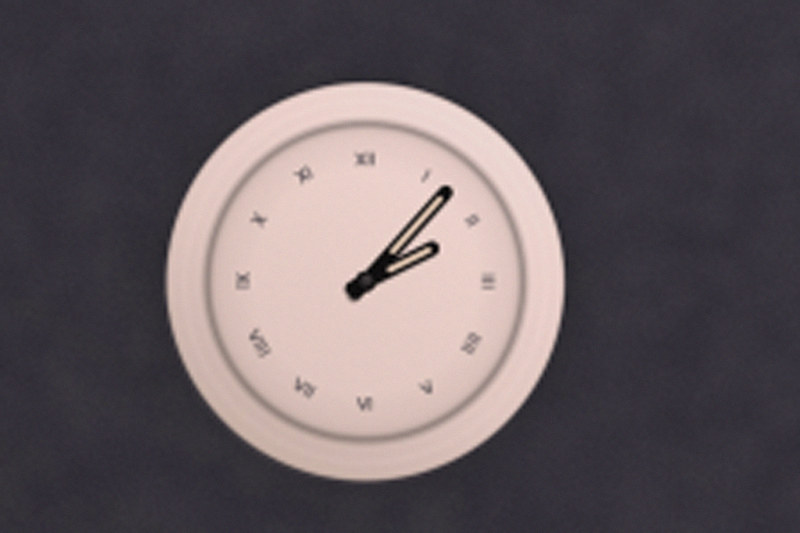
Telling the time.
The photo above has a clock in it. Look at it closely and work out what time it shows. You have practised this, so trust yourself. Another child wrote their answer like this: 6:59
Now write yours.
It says 2:07
